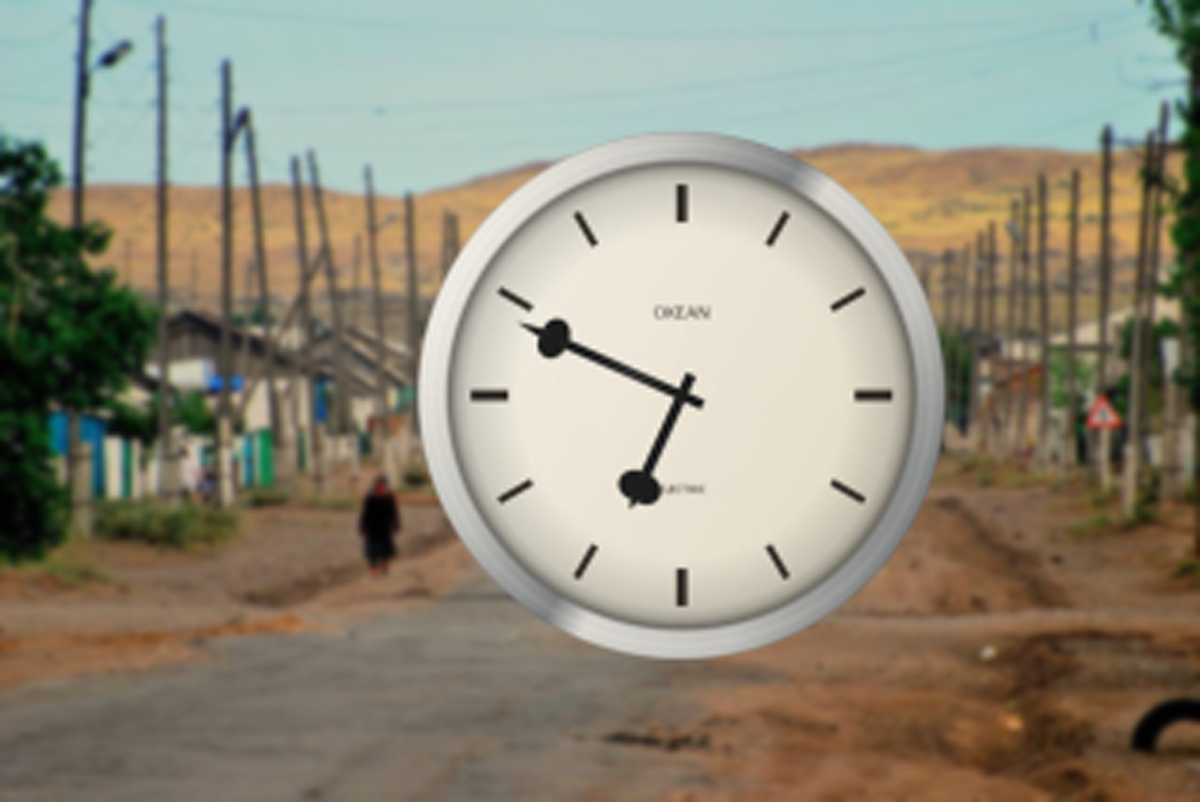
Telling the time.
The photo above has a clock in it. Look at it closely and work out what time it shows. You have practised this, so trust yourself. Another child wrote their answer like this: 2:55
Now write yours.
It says 6:49
